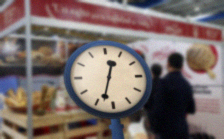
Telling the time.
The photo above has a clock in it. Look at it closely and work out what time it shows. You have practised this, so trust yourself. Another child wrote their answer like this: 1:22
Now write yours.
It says 12:33
